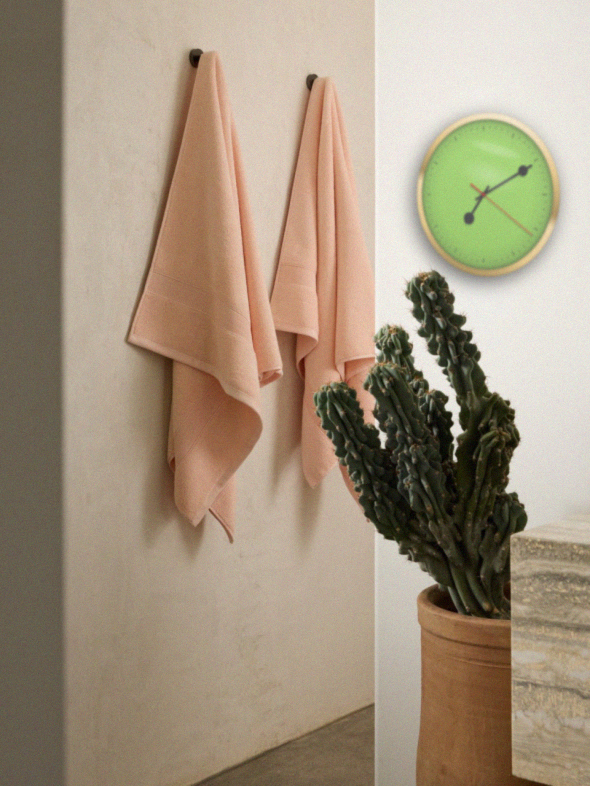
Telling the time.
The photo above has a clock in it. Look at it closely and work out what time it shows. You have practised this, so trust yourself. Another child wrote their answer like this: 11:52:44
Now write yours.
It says 7:10:21
